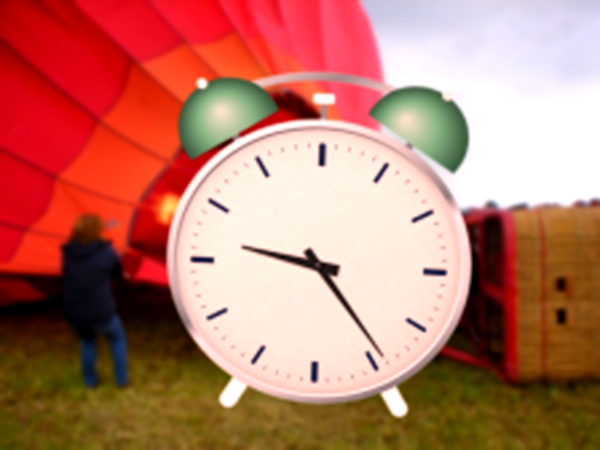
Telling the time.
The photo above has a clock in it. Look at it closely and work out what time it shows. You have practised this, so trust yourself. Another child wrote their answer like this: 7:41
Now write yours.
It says 9:24
